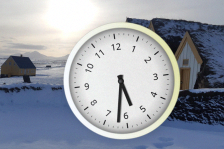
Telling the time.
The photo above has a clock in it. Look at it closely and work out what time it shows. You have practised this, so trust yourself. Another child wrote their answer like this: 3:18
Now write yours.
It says 5:32
